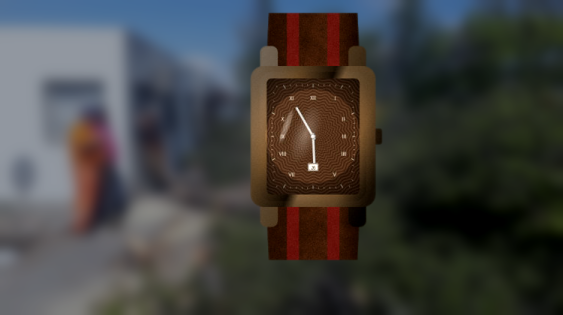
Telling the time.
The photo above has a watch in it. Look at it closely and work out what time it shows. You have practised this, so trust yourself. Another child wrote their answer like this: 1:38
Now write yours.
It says 5:55
